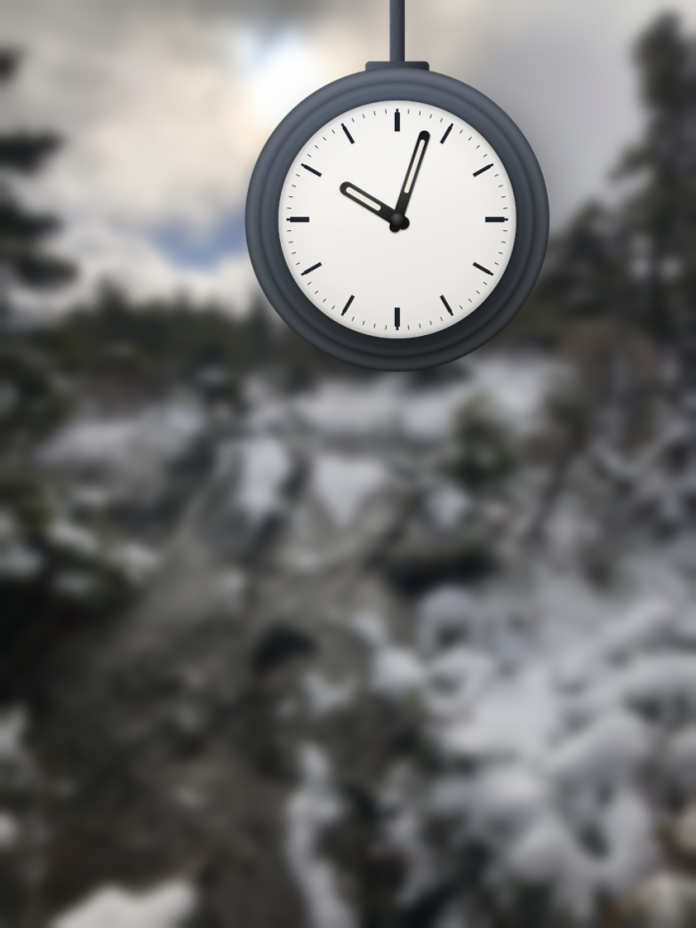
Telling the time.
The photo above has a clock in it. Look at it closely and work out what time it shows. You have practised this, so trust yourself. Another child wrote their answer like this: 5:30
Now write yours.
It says 10:03
